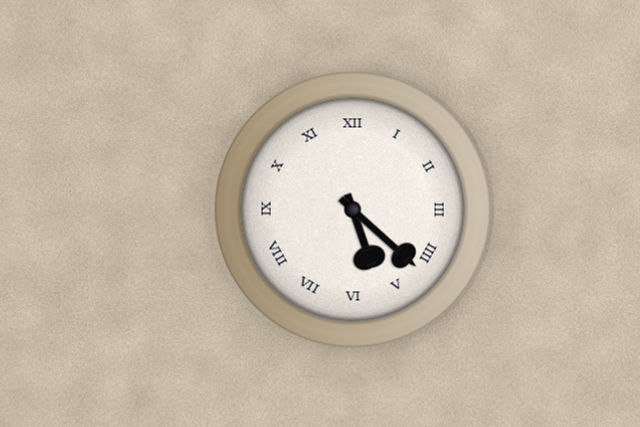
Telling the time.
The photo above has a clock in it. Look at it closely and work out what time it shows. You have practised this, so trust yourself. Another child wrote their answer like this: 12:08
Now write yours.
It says 5:22
